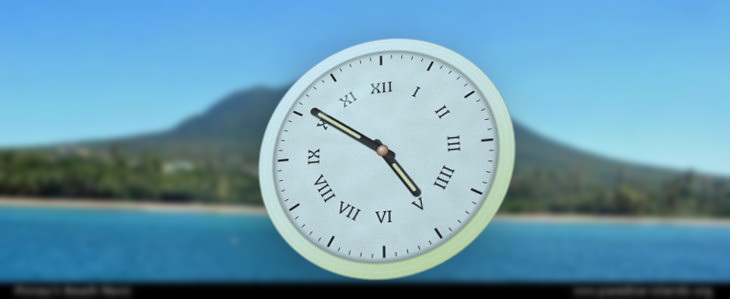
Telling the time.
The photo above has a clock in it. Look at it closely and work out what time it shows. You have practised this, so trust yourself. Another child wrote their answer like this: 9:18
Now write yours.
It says 4:51
